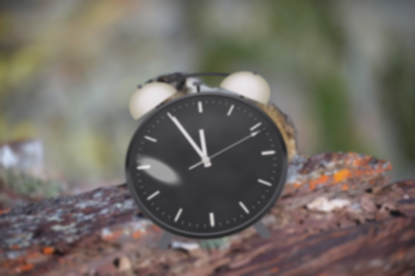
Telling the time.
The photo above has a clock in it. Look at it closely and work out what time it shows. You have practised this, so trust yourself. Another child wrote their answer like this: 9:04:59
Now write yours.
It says 11:55:11
